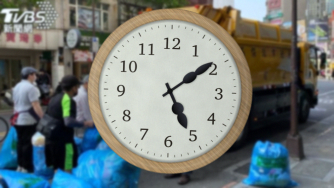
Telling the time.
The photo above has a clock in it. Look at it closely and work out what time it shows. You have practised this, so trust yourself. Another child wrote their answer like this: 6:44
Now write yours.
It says 5:09
